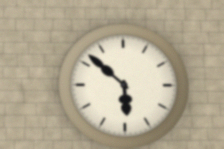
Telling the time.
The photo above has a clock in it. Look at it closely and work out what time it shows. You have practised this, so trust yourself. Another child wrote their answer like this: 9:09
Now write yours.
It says 5:52
